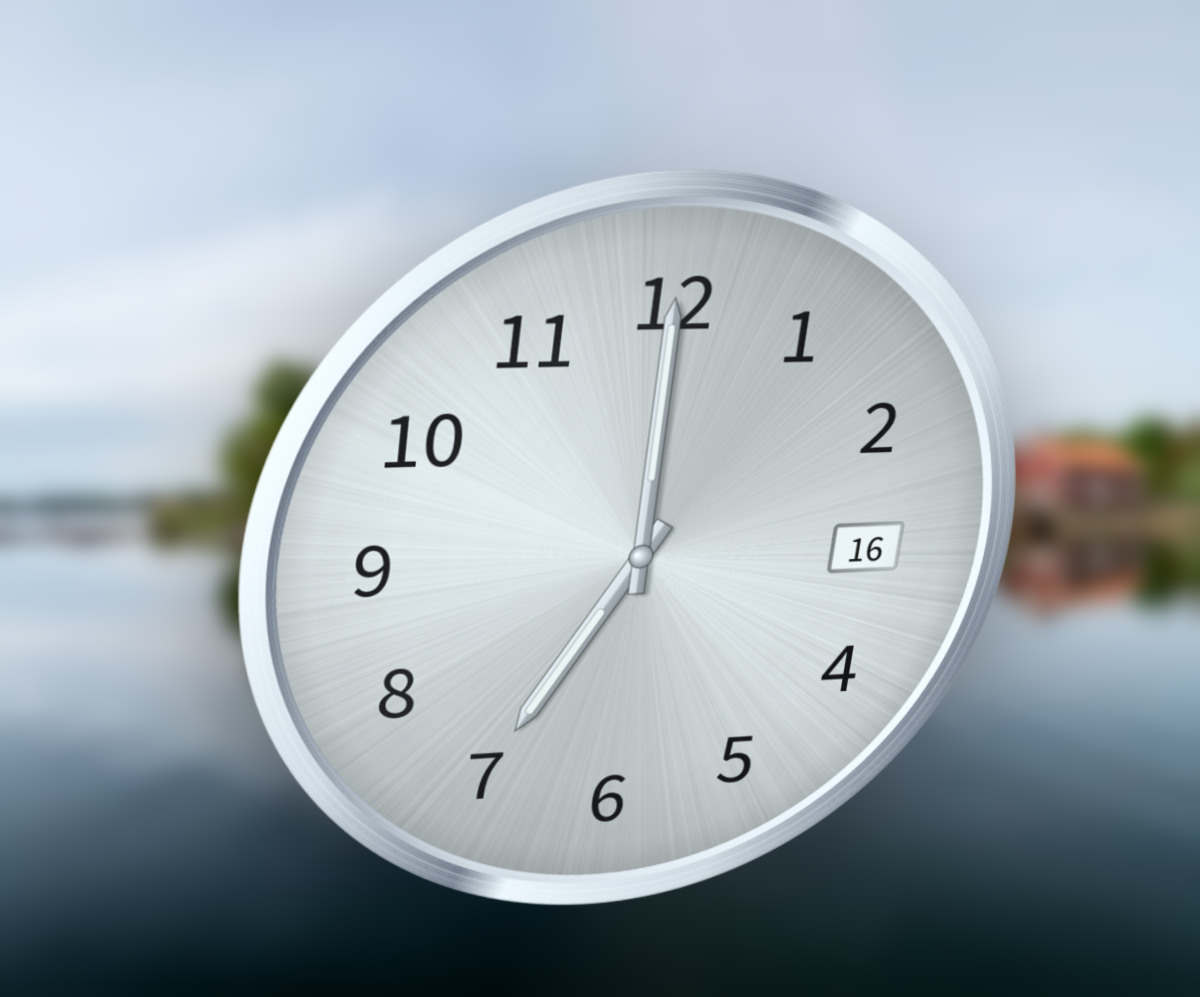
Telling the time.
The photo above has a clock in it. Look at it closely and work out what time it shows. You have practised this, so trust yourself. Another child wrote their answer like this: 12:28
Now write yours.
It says 7:00
